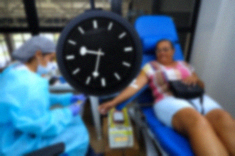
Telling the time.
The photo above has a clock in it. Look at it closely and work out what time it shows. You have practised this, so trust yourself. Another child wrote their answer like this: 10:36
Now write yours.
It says 9:33
